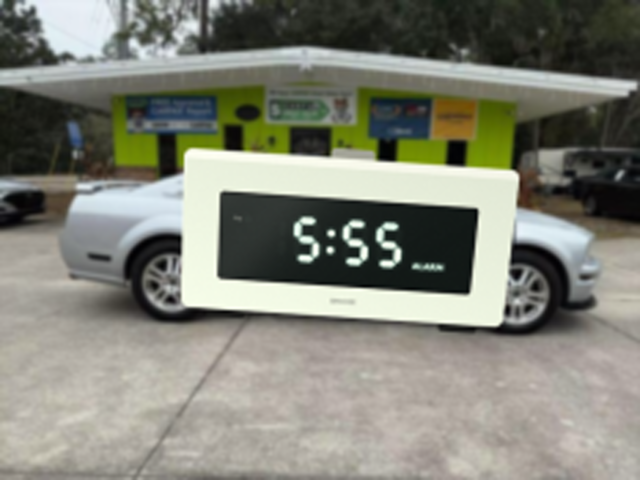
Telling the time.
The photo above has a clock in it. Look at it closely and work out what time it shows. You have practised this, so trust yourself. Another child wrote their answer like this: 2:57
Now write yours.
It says 5:55
